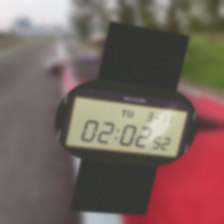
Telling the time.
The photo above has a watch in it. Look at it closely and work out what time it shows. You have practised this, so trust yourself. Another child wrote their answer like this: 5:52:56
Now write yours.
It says 2:02:52
